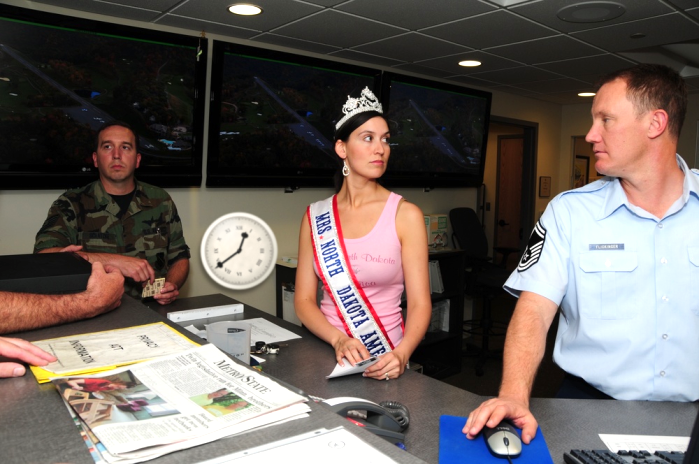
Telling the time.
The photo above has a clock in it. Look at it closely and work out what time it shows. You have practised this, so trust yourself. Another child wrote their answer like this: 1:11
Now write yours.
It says 12:39
